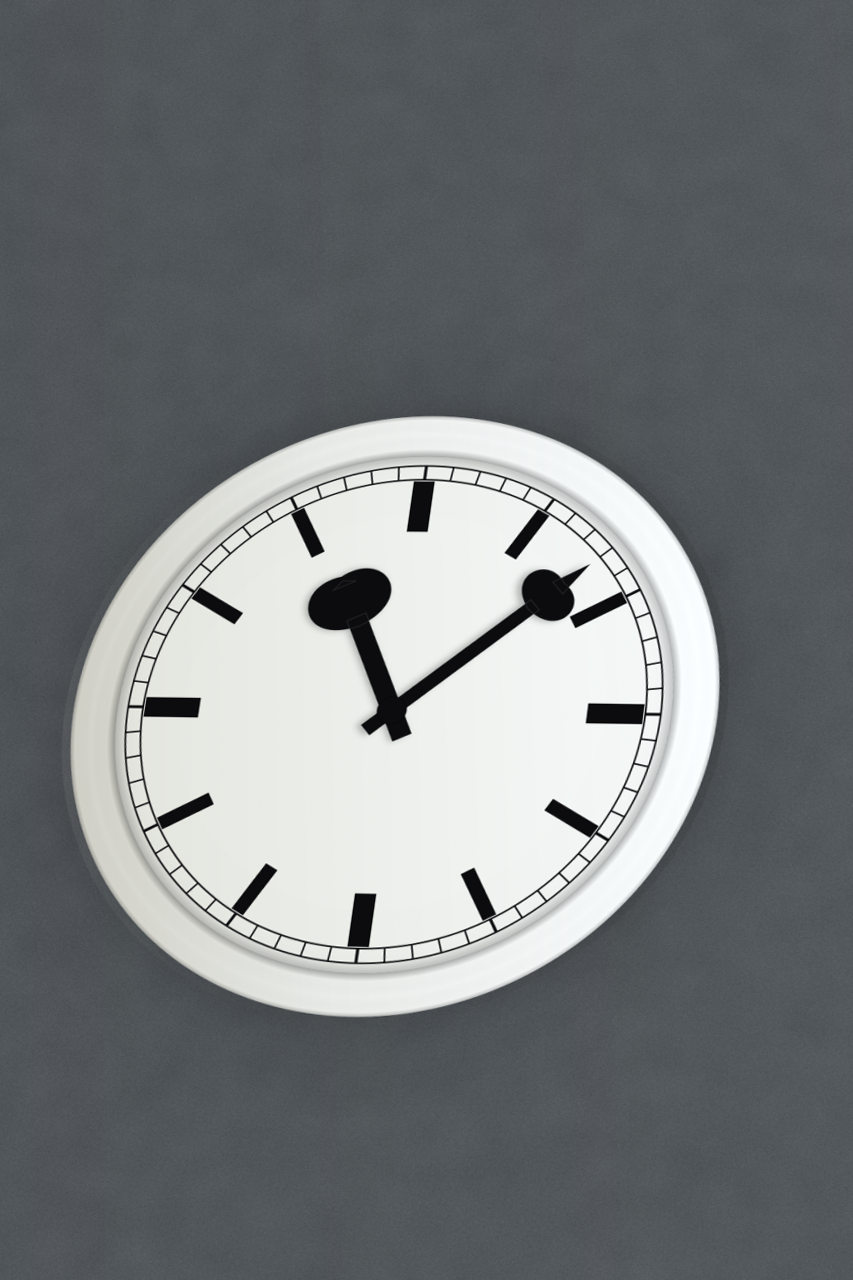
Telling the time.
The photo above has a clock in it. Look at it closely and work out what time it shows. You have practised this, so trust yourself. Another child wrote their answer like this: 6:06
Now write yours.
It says 11:08
